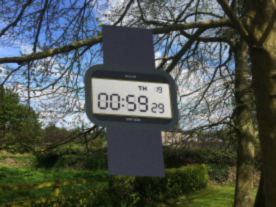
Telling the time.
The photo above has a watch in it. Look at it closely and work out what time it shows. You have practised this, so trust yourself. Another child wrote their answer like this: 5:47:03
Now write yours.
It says 0:59:29
